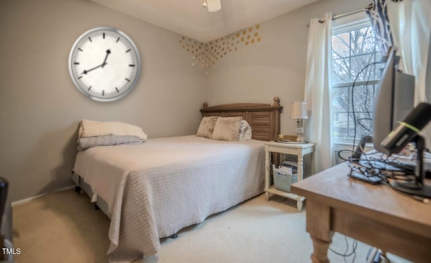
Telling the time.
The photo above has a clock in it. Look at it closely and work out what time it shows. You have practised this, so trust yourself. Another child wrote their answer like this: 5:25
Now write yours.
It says 12:41
